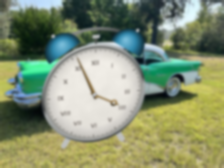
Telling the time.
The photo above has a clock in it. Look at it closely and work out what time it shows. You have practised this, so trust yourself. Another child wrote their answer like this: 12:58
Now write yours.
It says 3:56
